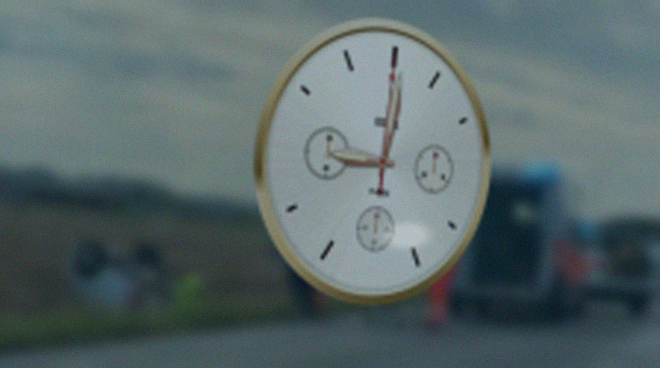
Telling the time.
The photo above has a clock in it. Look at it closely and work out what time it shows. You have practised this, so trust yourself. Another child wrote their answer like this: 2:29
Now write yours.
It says 9:01
